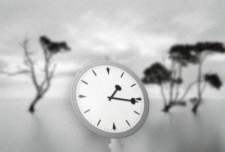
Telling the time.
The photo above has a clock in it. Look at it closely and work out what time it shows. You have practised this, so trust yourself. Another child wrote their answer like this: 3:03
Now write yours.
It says 1:16
